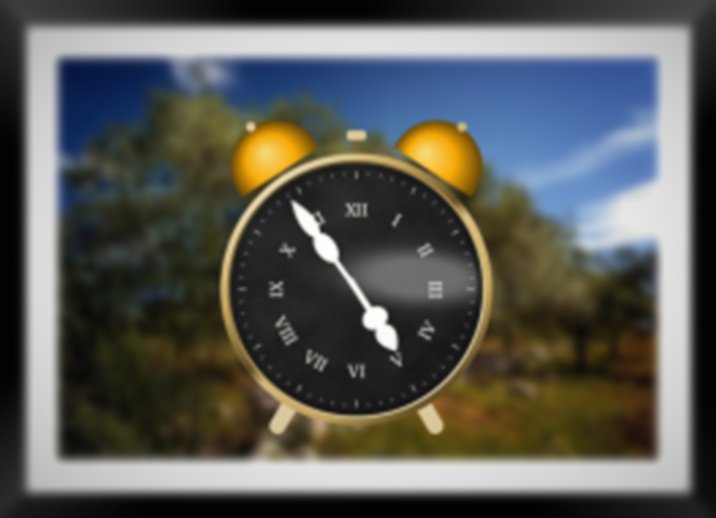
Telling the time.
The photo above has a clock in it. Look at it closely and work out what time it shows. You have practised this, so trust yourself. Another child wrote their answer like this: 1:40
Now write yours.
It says 4:54
